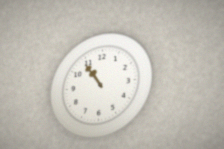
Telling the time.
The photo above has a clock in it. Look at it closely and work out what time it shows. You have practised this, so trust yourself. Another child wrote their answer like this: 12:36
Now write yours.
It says 10:54
